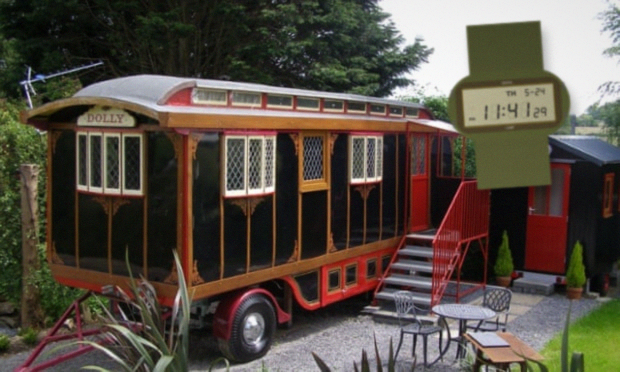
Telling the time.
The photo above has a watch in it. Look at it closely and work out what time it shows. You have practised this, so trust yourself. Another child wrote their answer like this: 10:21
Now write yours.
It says 11:41
